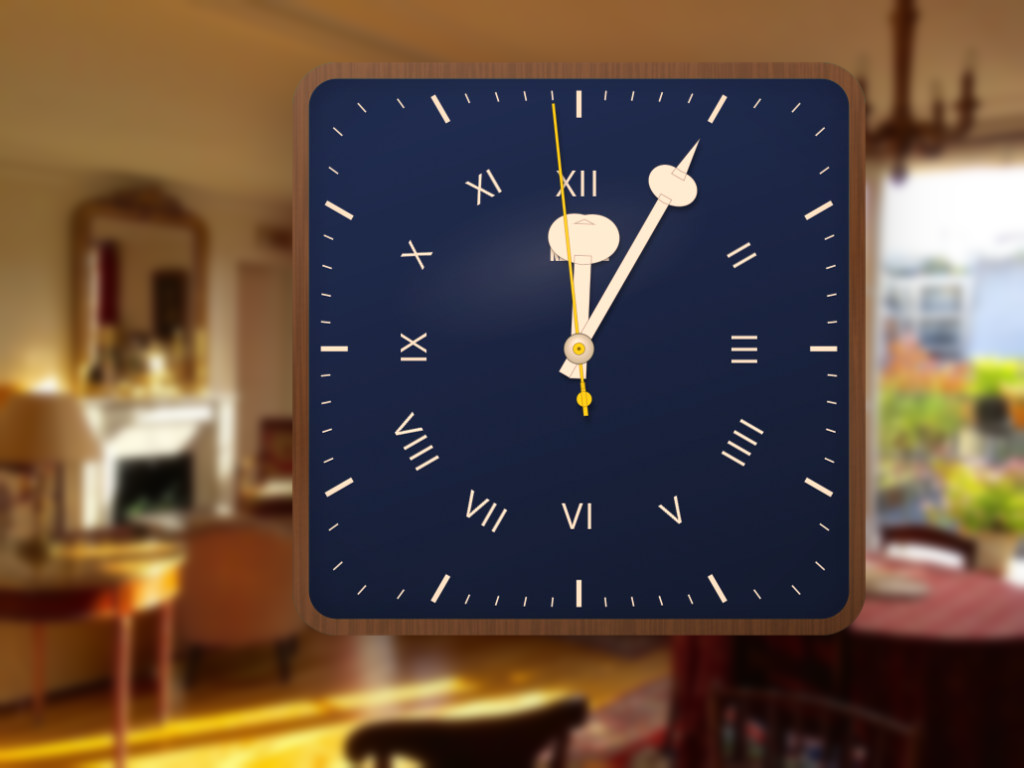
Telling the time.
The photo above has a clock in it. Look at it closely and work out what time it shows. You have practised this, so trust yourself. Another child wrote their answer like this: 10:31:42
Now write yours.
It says 12:04:59
